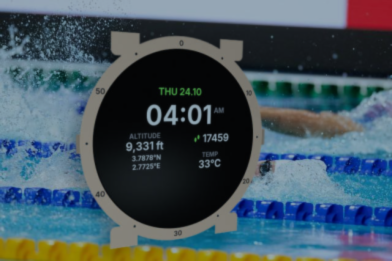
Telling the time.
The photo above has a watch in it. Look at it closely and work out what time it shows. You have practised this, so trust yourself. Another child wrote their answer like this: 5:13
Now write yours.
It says 4:01
